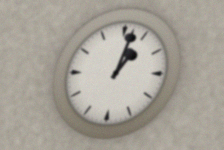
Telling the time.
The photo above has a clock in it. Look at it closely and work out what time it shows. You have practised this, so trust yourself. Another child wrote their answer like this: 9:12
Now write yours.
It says 1:02
